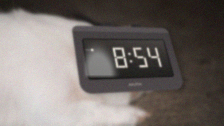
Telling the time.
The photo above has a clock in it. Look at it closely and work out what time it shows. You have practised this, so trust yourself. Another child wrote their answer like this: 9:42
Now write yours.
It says 8:54
